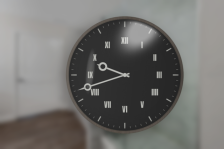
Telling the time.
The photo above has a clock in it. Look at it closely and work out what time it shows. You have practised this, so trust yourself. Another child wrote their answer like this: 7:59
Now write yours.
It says 9:42
